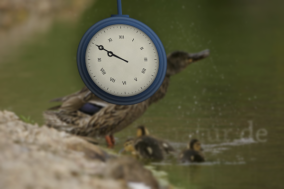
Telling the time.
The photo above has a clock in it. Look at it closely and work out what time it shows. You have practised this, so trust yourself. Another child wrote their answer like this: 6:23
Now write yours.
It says 9:50
